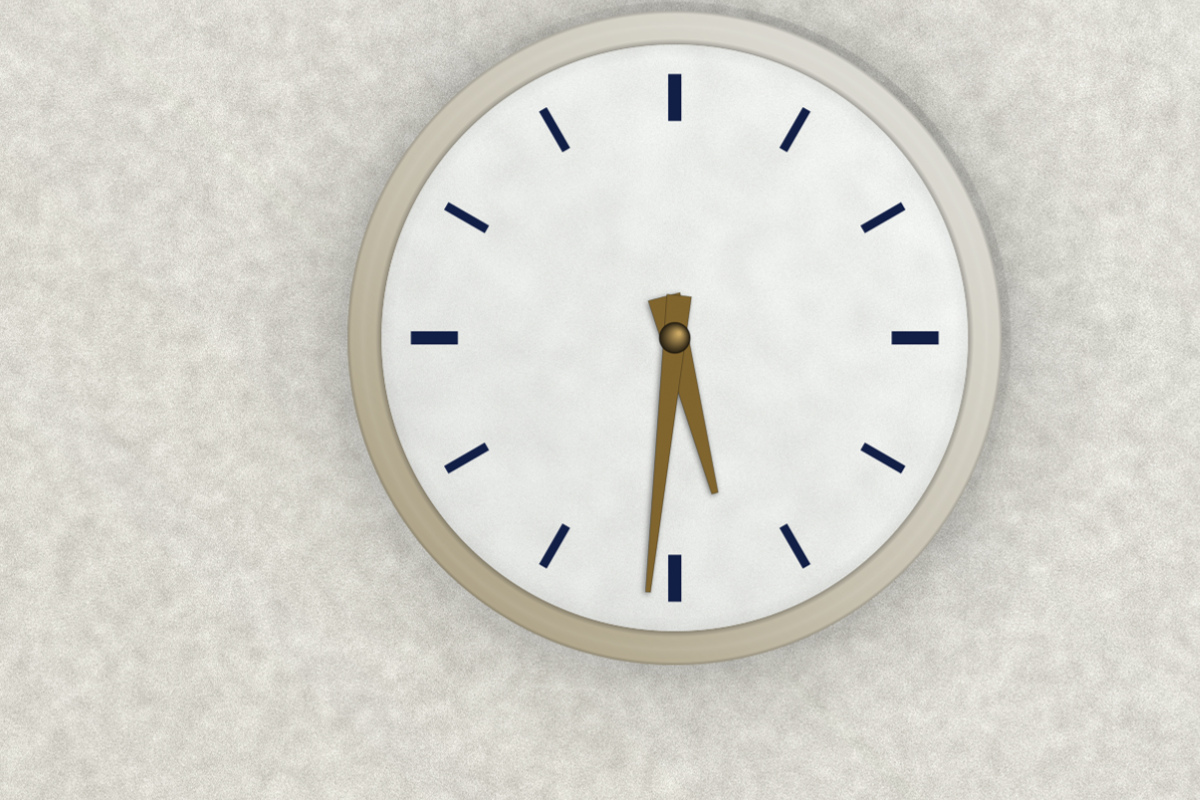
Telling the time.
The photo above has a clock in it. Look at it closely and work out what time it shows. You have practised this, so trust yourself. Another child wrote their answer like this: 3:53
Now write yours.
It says 5:31
